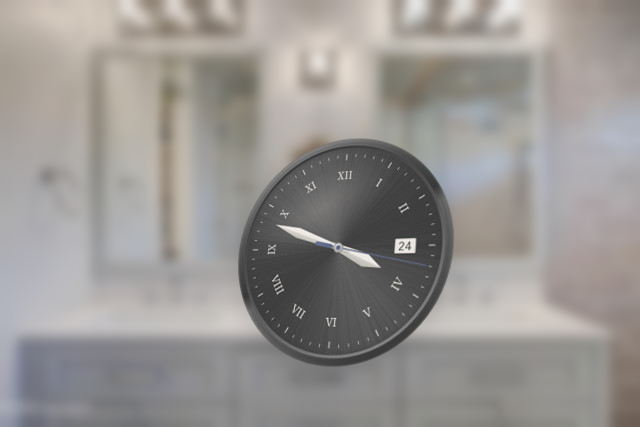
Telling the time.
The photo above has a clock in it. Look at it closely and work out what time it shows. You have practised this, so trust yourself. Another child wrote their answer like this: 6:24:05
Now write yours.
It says 3:48:17
